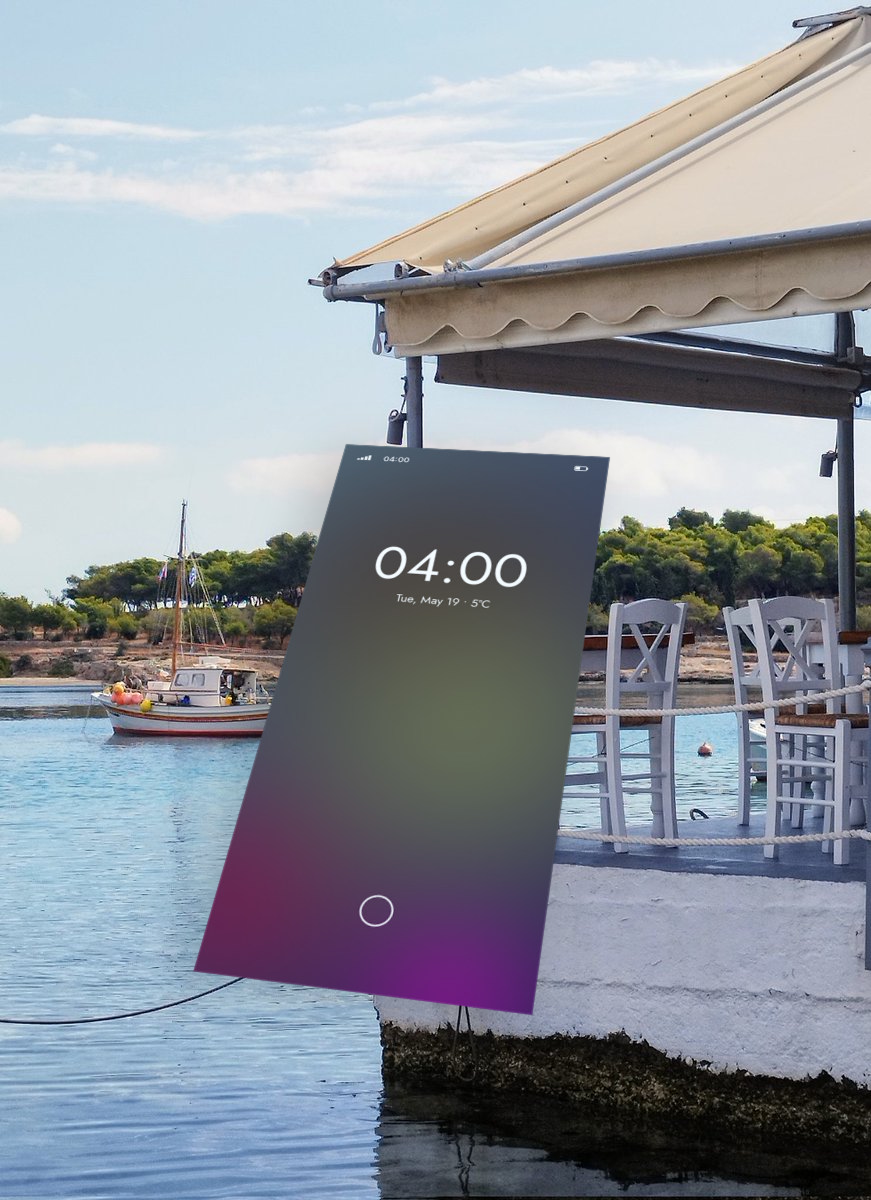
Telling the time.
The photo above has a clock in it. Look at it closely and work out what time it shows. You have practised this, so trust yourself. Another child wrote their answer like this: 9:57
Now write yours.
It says 4:00
